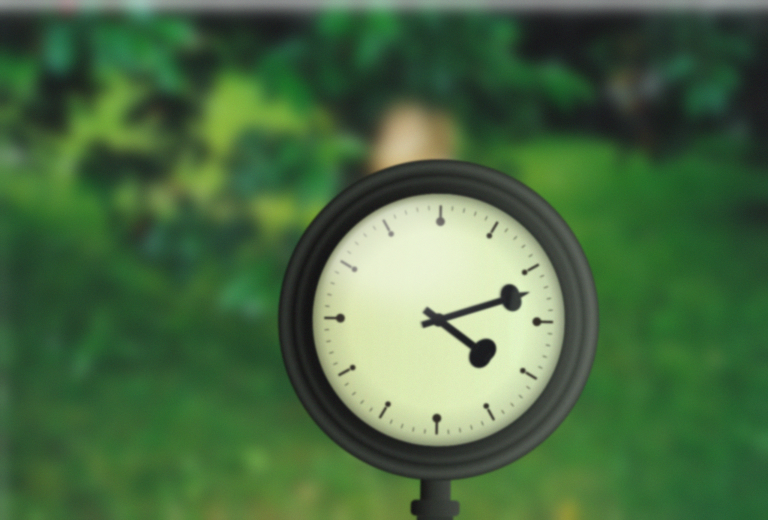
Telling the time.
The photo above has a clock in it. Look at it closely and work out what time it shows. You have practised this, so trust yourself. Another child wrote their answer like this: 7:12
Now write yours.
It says 4:12
